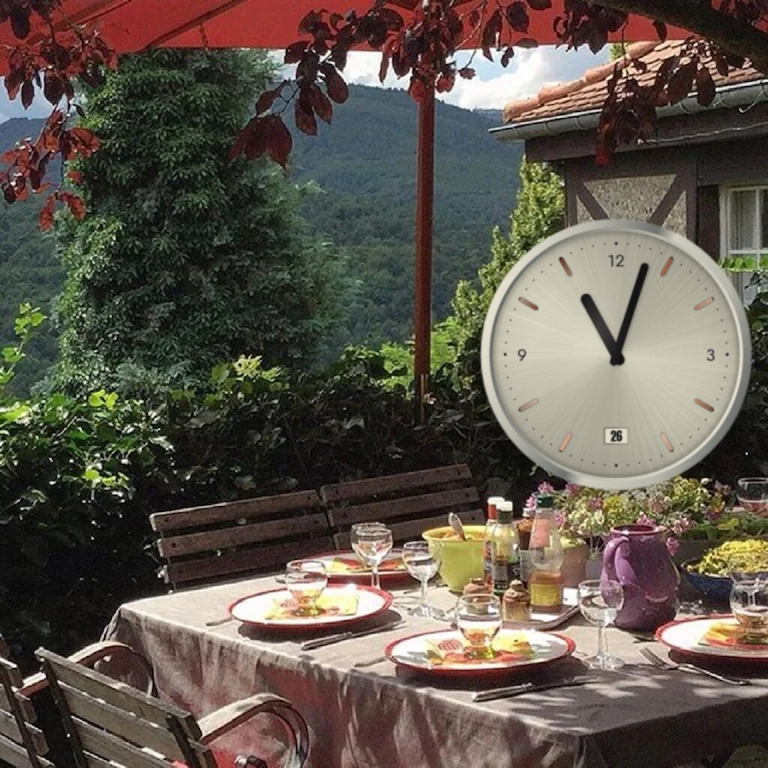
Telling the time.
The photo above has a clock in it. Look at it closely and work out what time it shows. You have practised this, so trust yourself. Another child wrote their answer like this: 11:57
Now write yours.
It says 11:03
